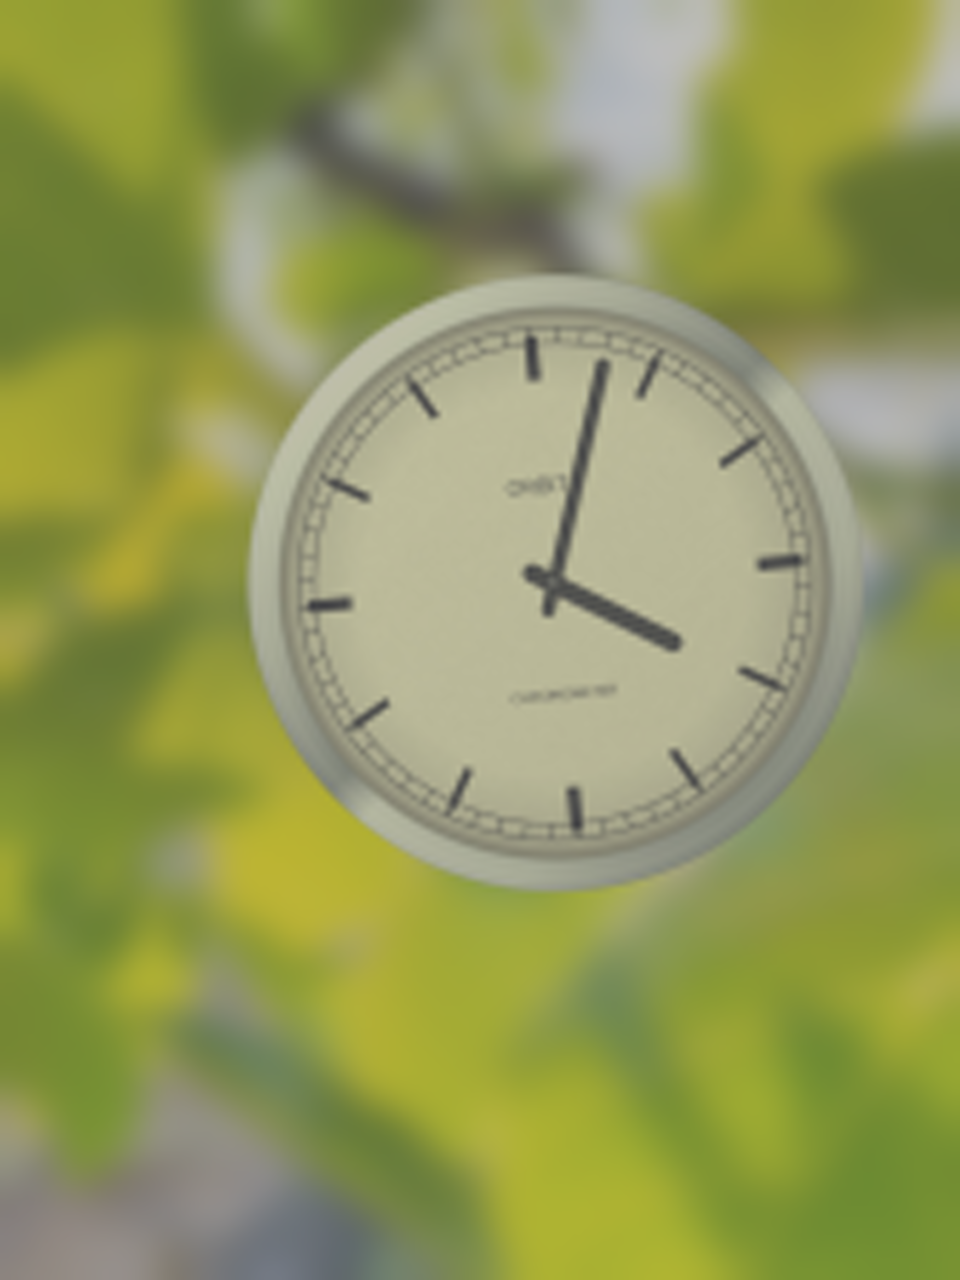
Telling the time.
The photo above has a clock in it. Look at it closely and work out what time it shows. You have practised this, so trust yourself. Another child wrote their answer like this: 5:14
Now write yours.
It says 4:03
